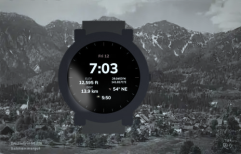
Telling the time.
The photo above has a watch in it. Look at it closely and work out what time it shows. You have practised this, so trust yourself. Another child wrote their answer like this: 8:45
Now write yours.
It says 7:03
